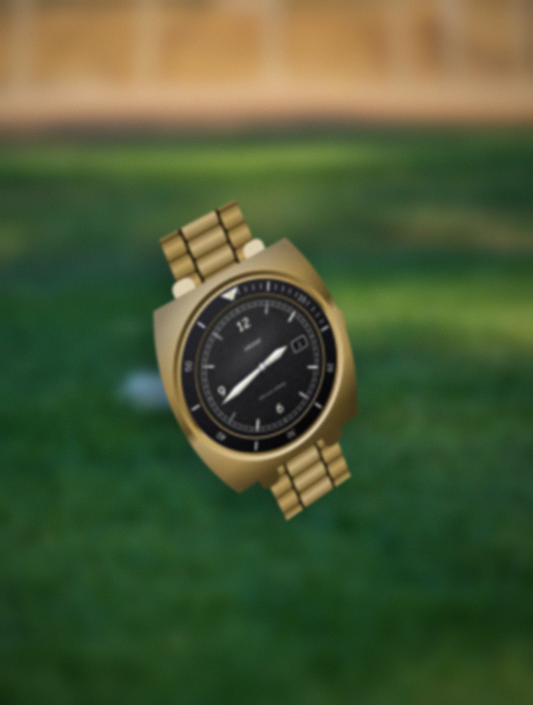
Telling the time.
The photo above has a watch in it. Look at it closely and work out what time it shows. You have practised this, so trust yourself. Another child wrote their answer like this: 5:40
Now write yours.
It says 2:43
